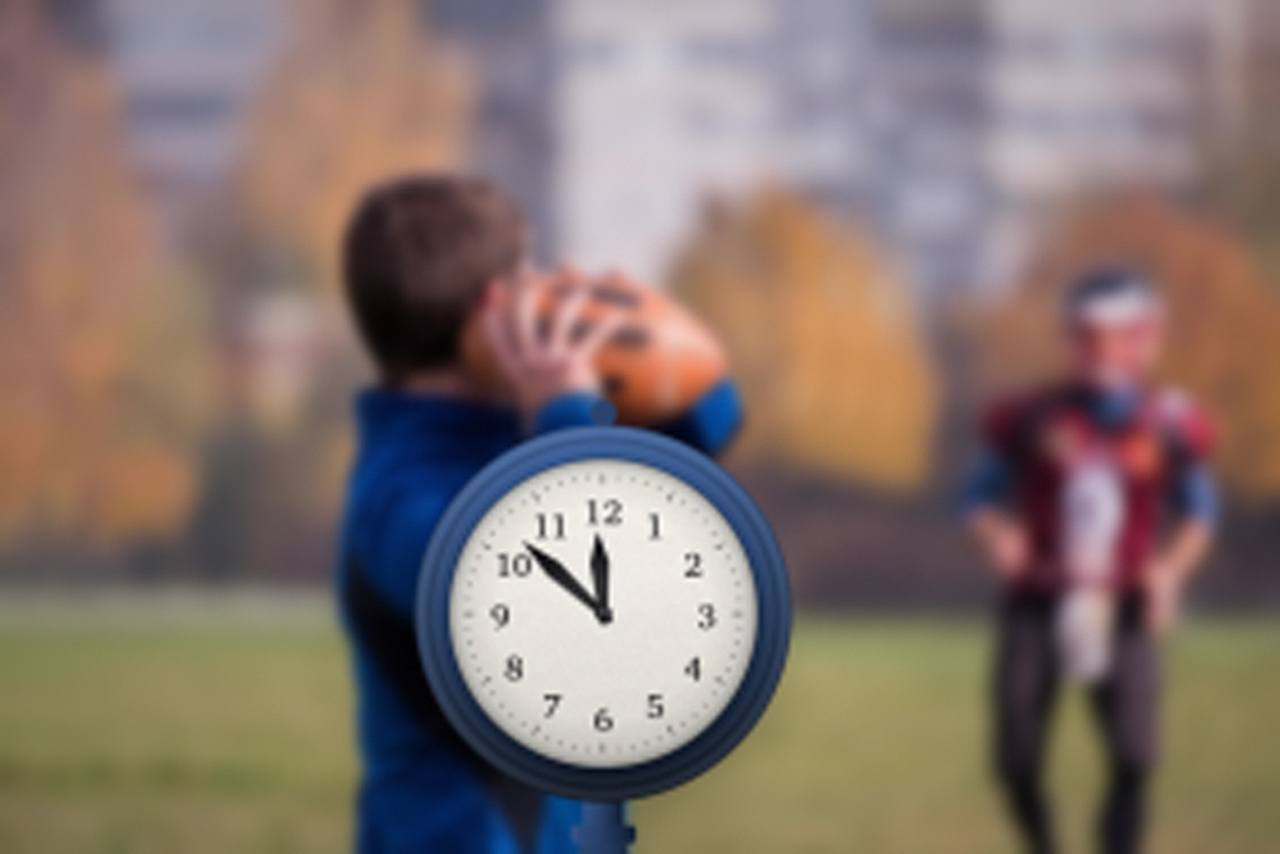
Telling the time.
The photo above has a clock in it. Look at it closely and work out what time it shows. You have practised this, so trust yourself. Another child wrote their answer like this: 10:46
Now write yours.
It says 11:52
